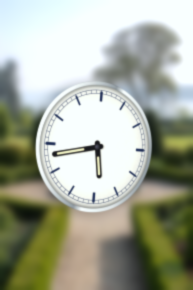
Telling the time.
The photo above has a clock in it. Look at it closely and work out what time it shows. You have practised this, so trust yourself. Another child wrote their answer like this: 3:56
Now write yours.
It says 5:43
